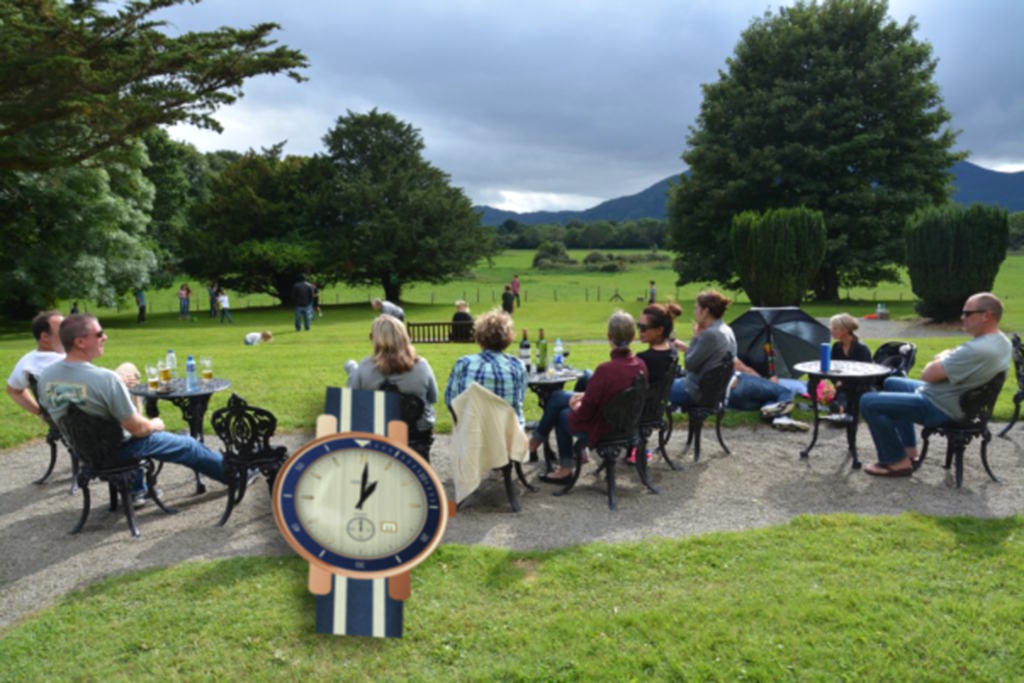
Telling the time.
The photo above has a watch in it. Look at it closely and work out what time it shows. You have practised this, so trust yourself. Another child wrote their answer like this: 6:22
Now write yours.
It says 1:01
